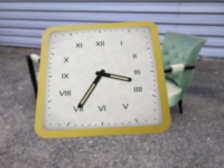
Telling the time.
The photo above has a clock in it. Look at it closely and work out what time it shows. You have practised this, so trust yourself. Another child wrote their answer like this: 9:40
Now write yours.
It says 3:35
